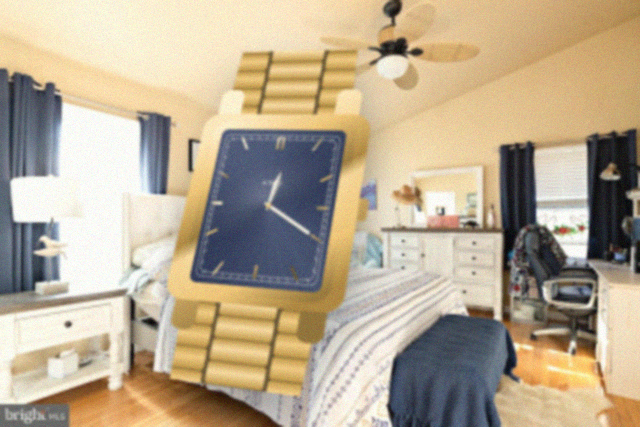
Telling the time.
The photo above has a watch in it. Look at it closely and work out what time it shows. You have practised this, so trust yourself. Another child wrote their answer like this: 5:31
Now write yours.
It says 12:20
